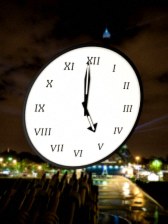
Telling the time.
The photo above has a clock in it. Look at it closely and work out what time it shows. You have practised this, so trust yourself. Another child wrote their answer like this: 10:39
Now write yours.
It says 4:59
